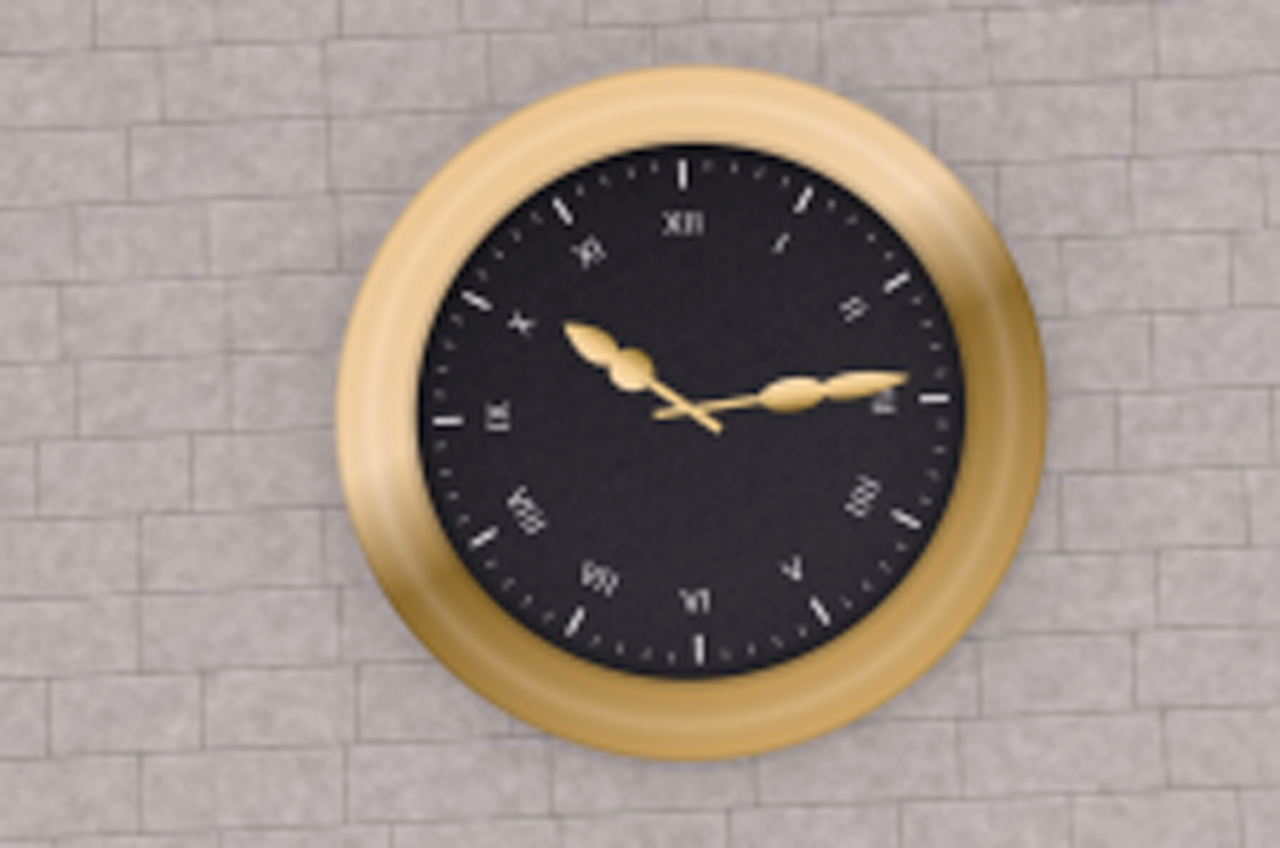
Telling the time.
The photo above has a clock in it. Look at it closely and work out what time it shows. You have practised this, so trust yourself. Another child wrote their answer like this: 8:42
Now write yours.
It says 10:14
